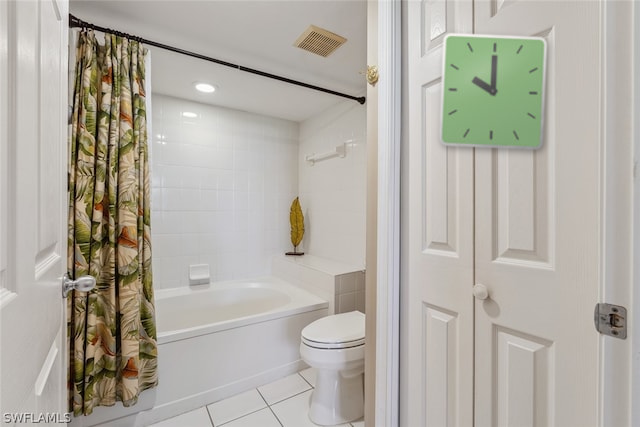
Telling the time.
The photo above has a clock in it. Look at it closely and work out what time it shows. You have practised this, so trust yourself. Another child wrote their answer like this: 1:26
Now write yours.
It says 10:00
